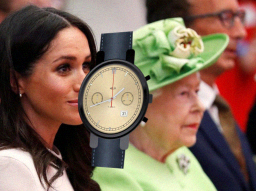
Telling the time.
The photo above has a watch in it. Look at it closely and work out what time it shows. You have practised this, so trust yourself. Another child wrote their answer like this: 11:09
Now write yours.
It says 1:42
